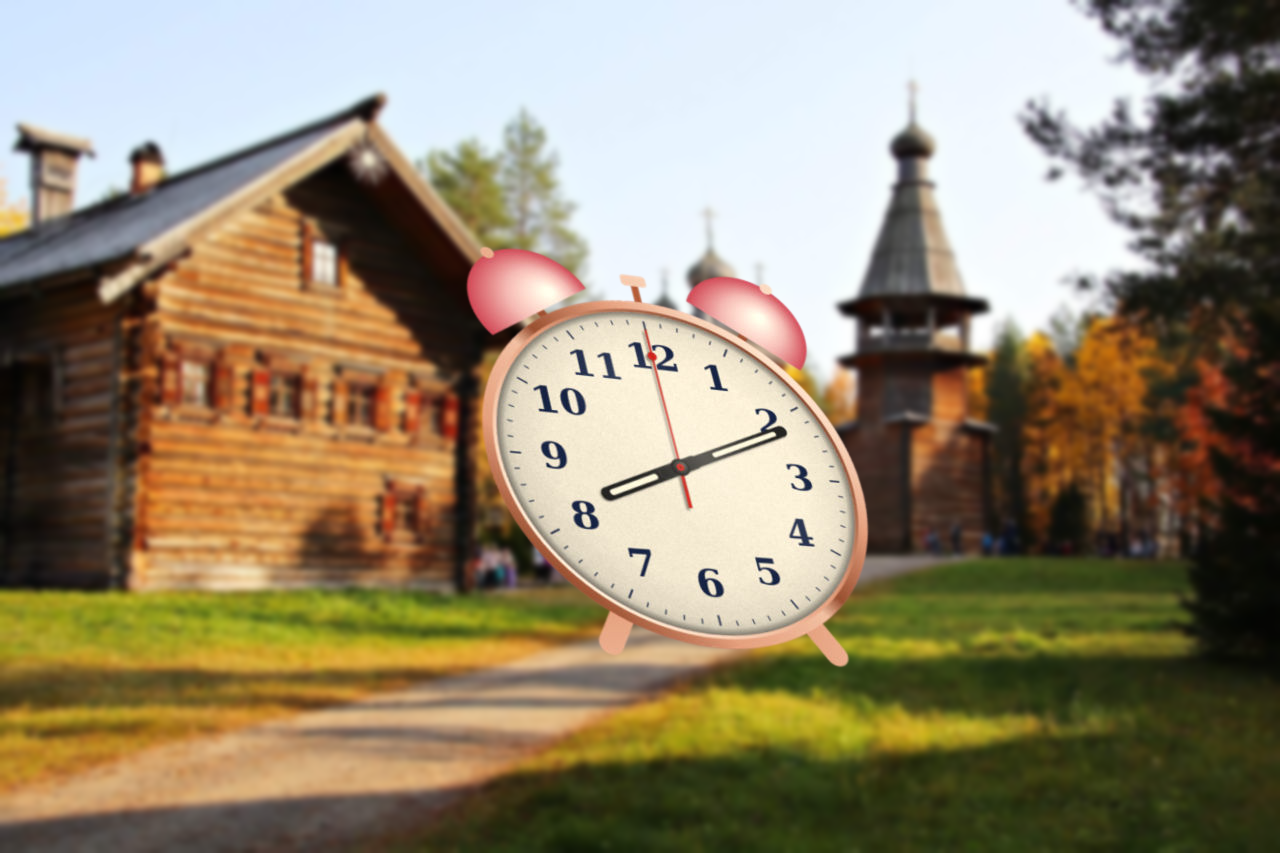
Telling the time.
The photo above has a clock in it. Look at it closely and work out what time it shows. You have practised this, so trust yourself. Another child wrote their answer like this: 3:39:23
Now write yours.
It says 8:11:00
